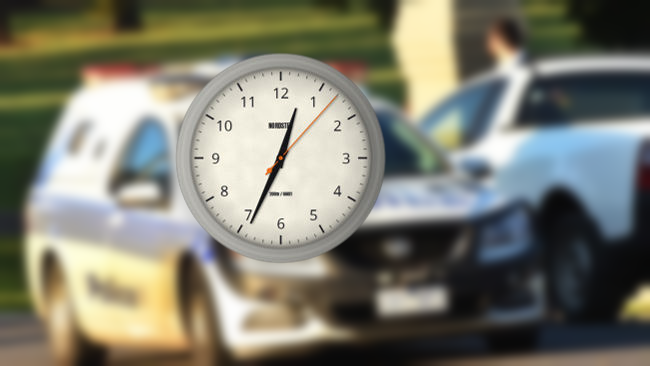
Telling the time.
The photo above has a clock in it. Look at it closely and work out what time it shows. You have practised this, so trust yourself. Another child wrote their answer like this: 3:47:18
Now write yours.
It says 12:34:07
